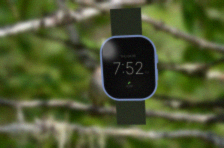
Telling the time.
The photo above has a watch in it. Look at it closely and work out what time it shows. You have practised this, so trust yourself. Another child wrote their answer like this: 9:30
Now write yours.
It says 7:52
